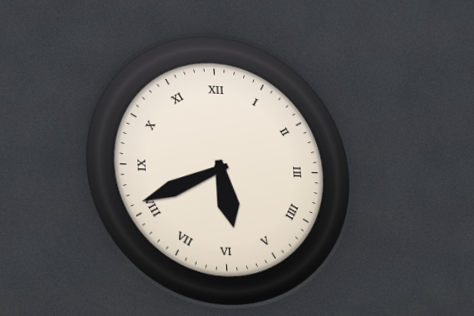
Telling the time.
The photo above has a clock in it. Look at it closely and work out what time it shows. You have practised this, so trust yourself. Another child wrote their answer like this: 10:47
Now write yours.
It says 5:41
